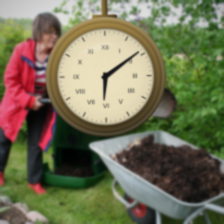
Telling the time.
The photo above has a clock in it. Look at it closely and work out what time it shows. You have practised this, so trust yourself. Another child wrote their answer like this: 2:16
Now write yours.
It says 6:09
